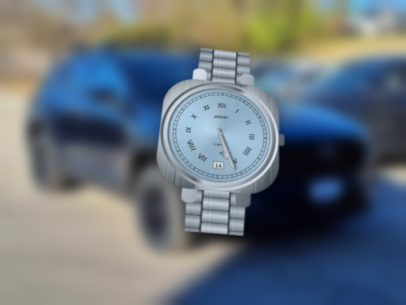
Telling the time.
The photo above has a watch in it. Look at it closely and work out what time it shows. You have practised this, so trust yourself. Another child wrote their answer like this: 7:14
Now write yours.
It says 5:26
